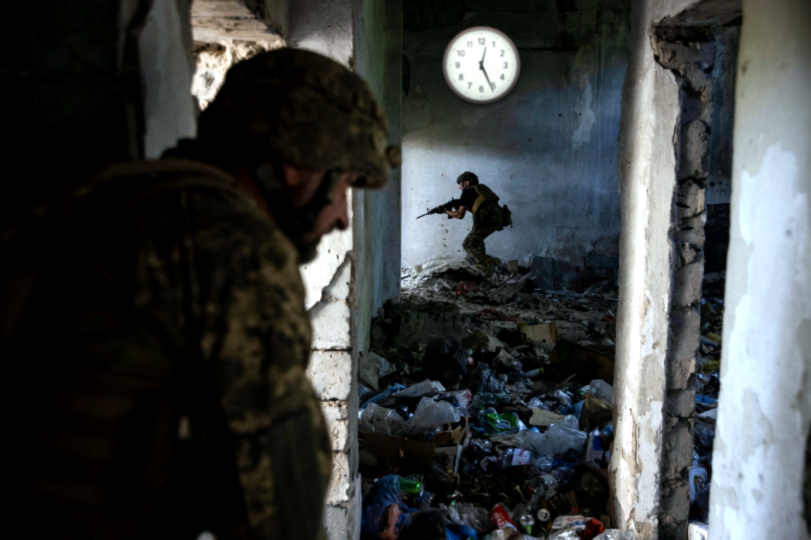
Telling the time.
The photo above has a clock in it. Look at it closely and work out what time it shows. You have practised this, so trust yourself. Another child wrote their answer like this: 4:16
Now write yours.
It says 12:26
